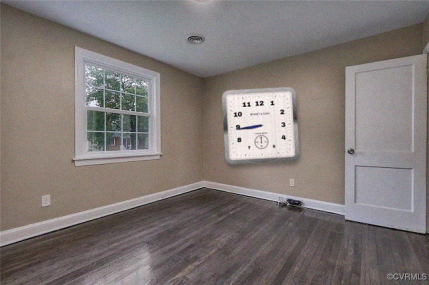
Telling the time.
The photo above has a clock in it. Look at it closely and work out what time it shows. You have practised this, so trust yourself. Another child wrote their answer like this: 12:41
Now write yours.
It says 8:44
